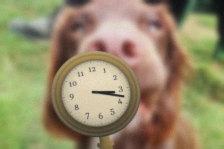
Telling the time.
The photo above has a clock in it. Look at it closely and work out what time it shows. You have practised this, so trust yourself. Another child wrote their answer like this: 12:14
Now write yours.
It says 3:18
